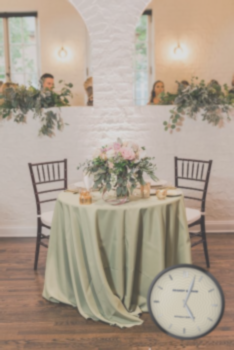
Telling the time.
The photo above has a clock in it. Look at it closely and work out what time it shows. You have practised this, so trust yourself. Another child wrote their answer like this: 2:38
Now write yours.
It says 5:03
